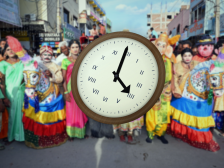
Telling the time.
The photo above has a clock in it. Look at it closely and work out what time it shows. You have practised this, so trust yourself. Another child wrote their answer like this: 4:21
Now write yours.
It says 3:59
